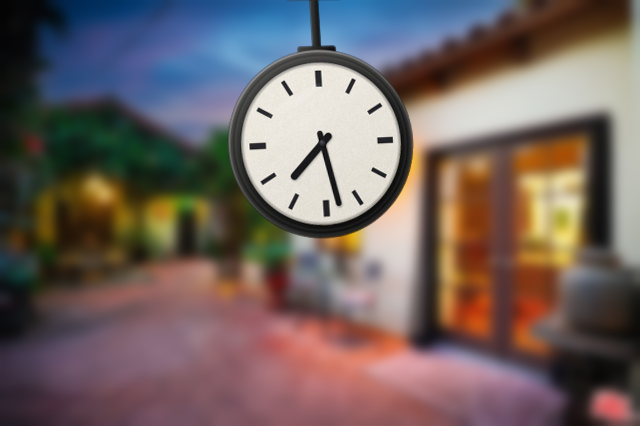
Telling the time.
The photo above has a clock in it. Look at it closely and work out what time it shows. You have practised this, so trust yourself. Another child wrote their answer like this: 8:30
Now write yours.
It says 7:28
